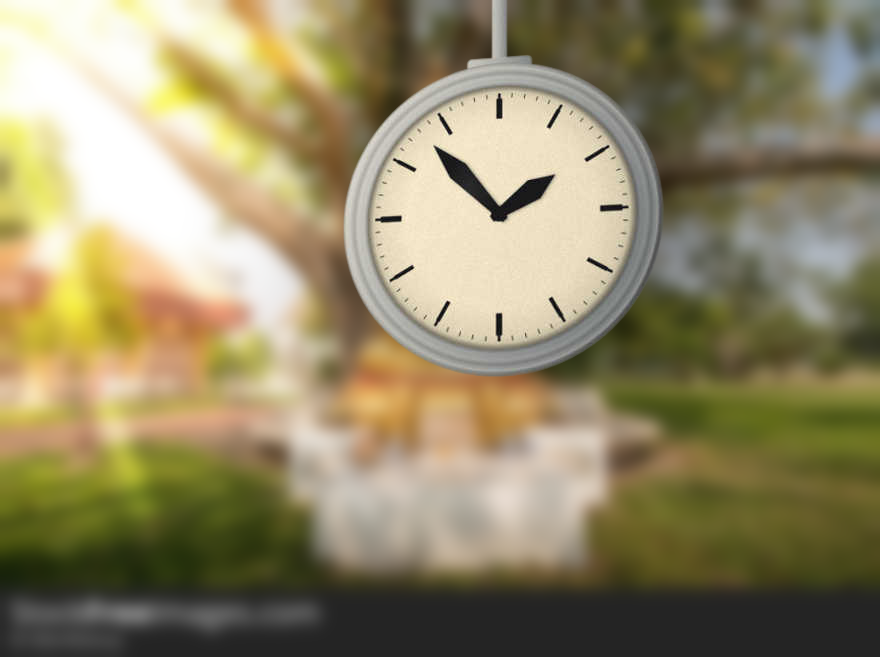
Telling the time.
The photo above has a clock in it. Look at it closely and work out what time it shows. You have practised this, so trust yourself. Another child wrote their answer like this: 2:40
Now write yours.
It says 1:53
